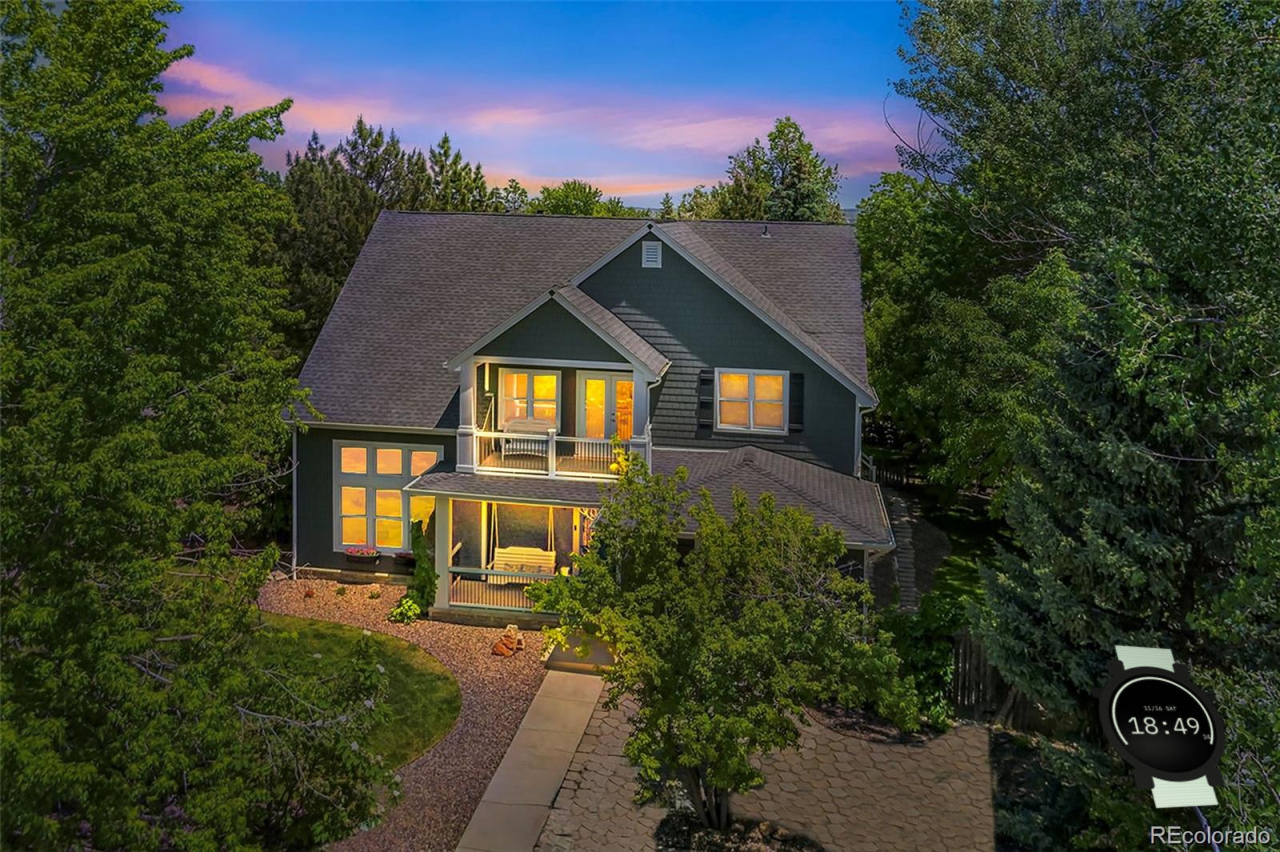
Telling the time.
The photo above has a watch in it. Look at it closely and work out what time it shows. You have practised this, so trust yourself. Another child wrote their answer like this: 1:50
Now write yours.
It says 18:49
